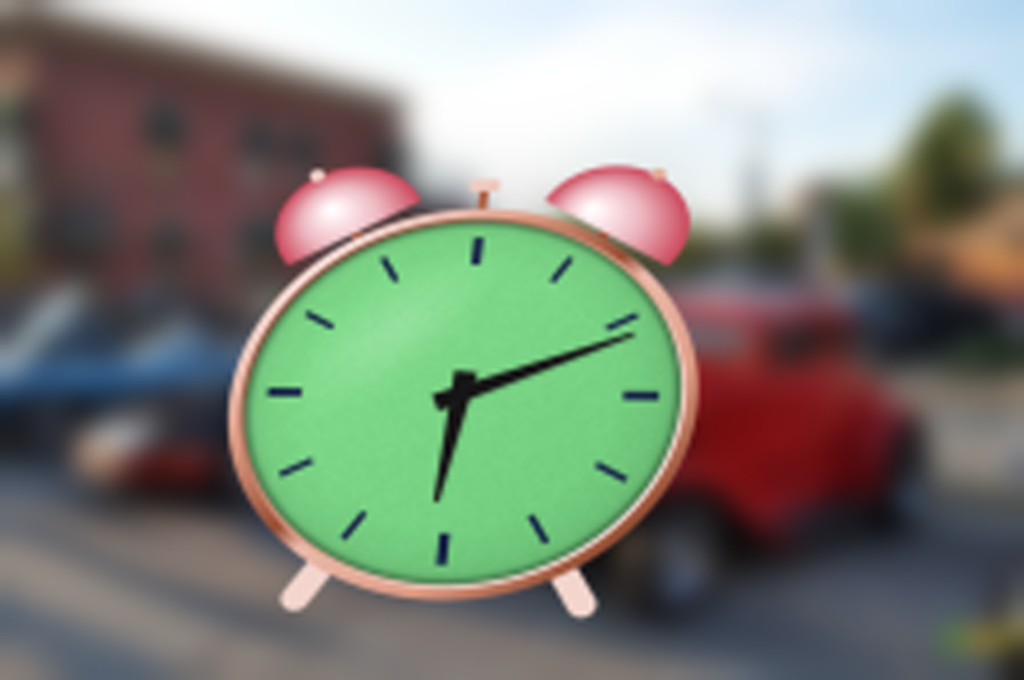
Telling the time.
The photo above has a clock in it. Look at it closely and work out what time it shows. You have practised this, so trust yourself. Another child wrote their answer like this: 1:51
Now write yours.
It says 6:11
